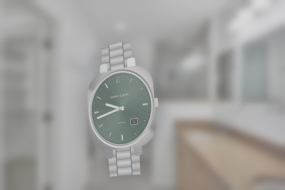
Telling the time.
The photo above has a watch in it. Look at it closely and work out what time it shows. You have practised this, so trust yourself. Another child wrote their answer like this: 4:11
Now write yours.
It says 9:43
